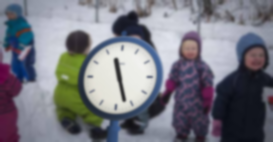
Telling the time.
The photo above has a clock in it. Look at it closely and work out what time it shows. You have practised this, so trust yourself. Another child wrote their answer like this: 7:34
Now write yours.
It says 11:27
